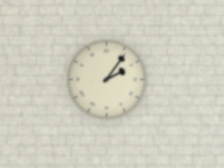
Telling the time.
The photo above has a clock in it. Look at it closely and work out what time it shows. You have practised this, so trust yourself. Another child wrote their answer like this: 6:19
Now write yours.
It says 2:06
